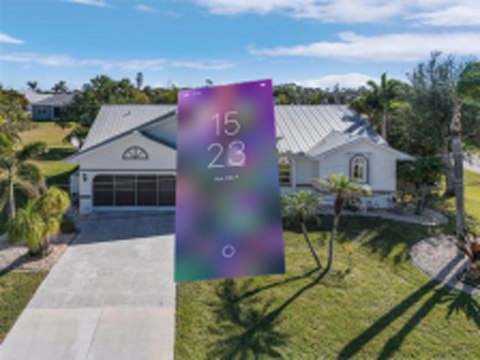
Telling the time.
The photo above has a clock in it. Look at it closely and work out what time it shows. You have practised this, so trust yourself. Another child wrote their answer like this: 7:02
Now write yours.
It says 15:23
